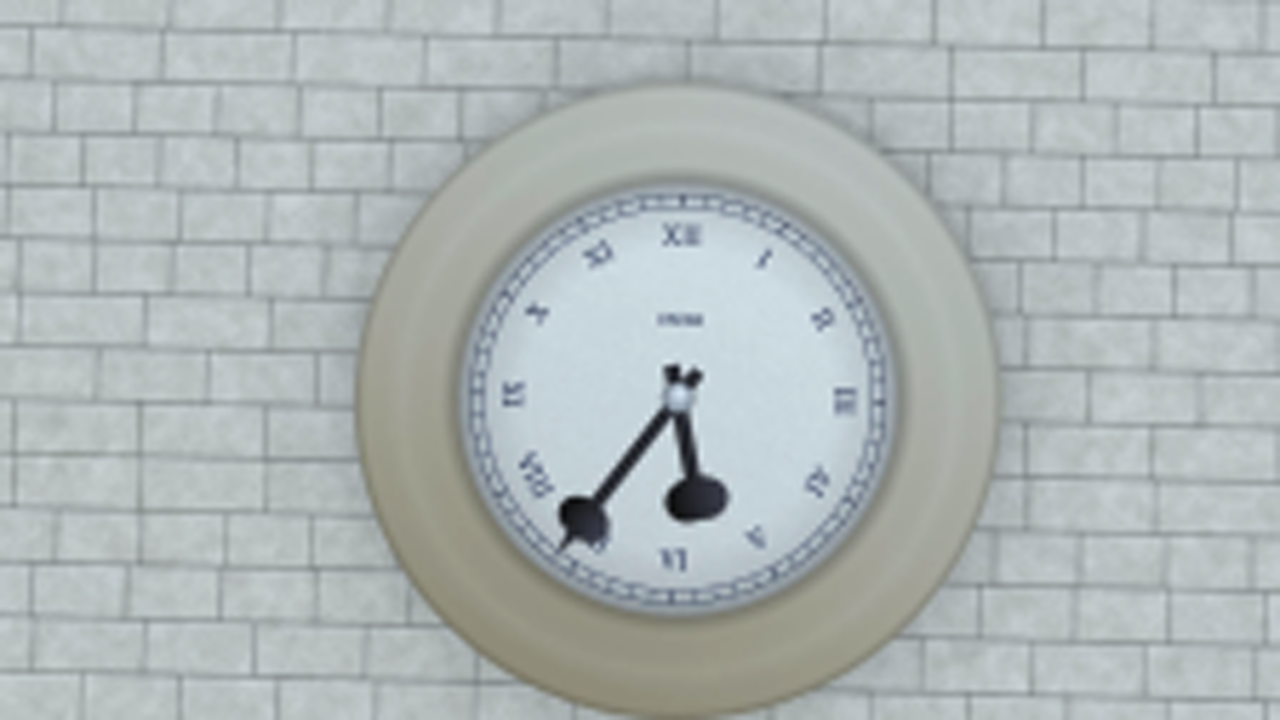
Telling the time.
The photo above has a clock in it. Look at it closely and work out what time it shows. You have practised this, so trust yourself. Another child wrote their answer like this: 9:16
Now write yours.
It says 5:36
